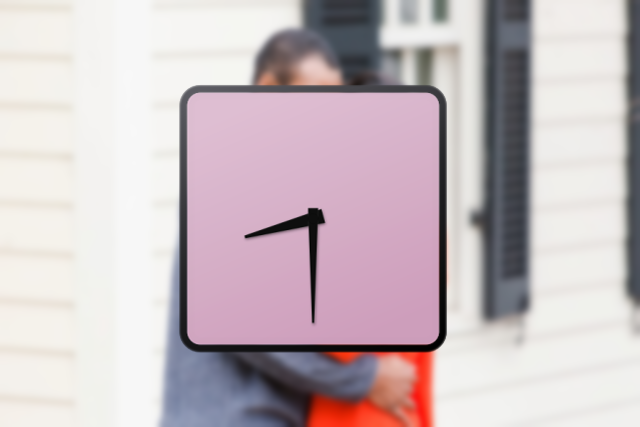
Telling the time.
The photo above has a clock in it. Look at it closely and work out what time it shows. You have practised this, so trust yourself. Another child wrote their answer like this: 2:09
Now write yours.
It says 8:30
